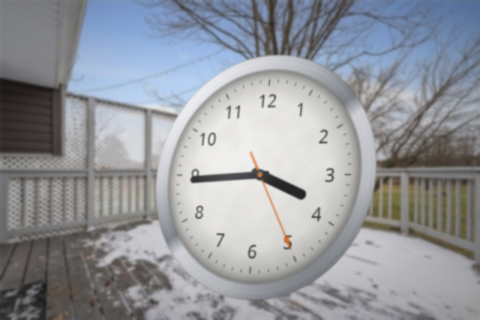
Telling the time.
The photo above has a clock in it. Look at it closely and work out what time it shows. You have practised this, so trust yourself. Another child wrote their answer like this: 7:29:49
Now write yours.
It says 3:44:25
